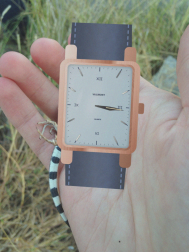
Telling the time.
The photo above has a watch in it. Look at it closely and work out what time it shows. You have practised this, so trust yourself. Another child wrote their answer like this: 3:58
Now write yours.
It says 3:16
